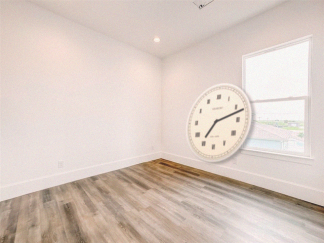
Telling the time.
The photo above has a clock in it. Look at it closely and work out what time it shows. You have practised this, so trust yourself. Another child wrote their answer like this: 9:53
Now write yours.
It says 7:12
